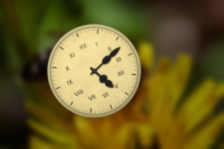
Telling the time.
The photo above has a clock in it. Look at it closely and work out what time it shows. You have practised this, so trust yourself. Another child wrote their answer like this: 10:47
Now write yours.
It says 5:12
